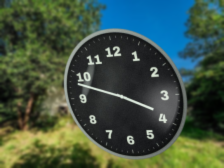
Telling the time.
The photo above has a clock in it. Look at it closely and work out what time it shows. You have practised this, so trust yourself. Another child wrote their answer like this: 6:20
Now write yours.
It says 3:48
